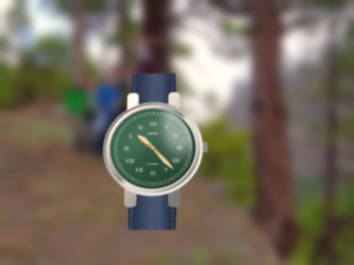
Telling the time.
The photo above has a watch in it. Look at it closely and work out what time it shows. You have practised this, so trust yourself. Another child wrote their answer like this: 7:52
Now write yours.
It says 10:23
